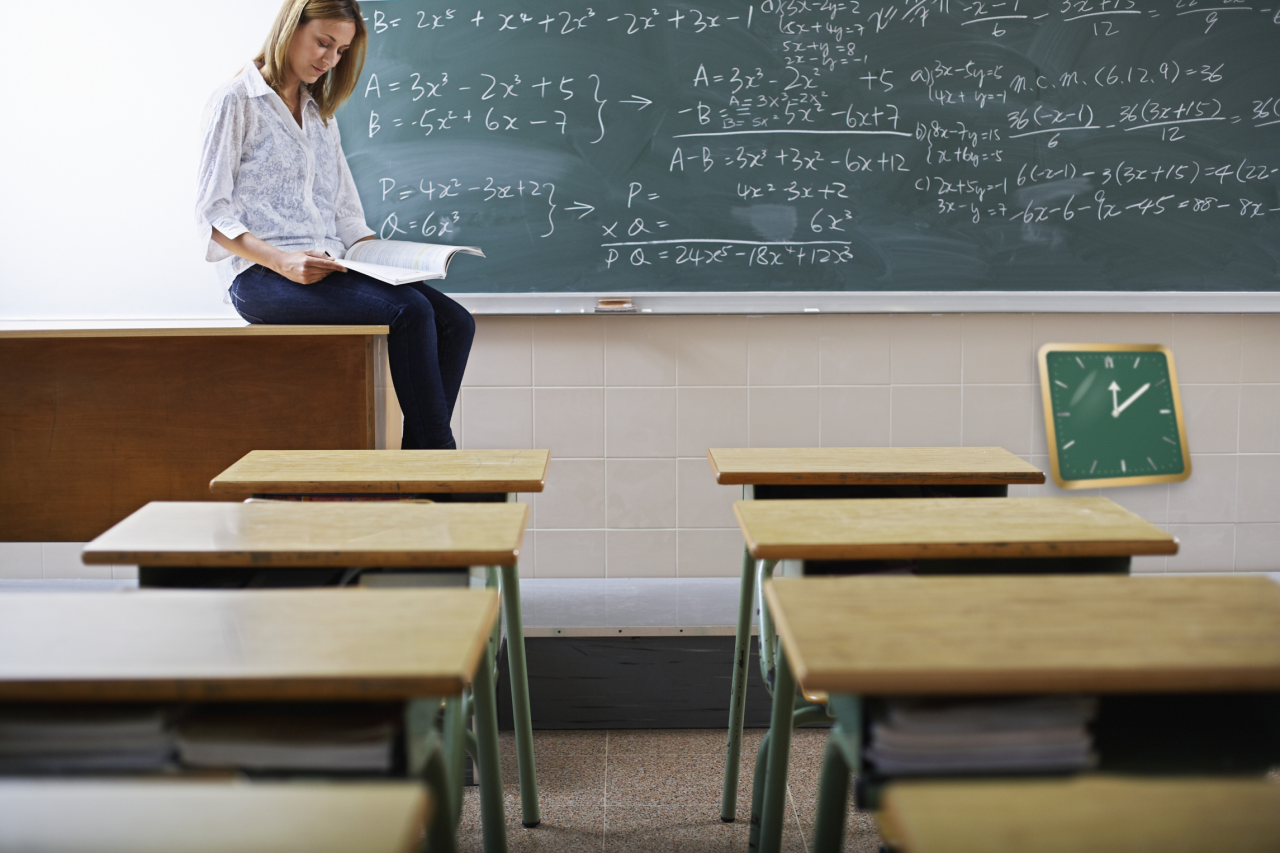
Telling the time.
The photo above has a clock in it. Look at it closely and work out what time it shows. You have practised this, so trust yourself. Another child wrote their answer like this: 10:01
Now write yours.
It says 12:09
